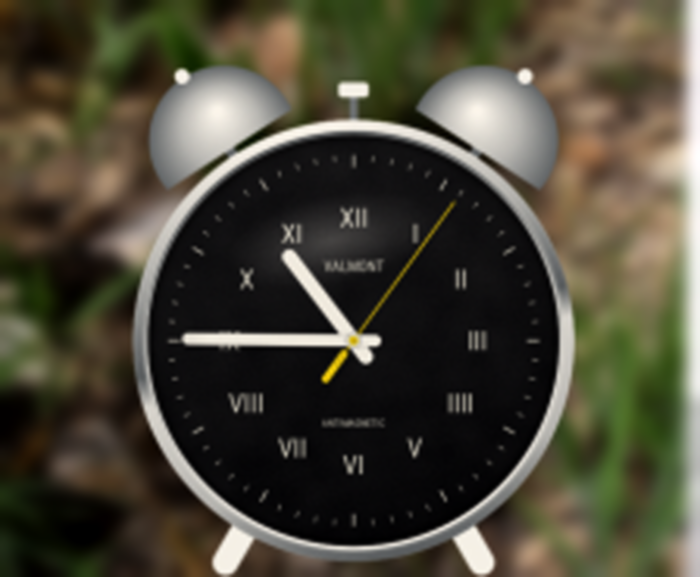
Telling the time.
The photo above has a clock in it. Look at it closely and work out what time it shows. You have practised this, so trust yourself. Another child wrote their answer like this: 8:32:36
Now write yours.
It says 10:45:06
